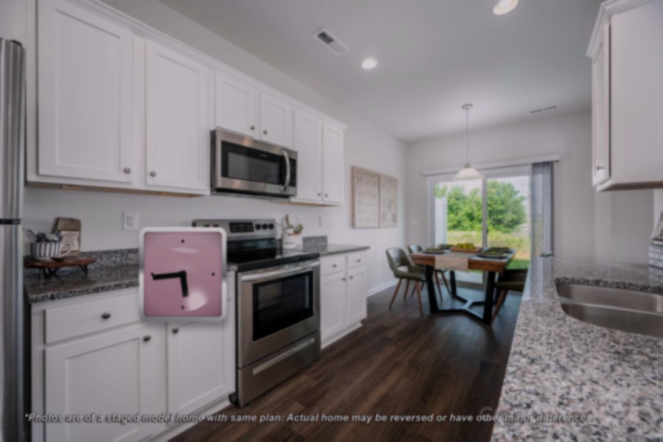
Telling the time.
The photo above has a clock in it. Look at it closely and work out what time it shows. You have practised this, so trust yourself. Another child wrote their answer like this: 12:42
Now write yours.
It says 5:44
